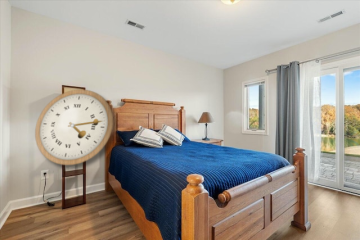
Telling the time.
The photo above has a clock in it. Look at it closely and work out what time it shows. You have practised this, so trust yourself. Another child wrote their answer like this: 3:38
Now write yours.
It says 4:13
